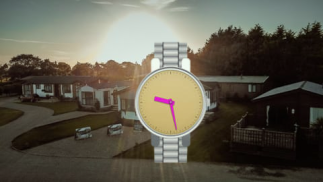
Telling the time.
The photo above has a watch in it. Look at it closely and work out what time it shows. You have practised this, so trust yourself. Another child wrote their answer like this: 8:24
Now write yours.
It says 9:28
